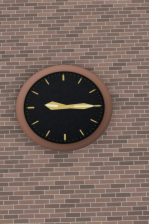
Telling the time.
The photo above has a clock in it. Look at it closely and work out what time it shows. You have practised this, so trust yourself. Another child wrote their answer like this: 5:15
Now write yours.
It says 9:15
